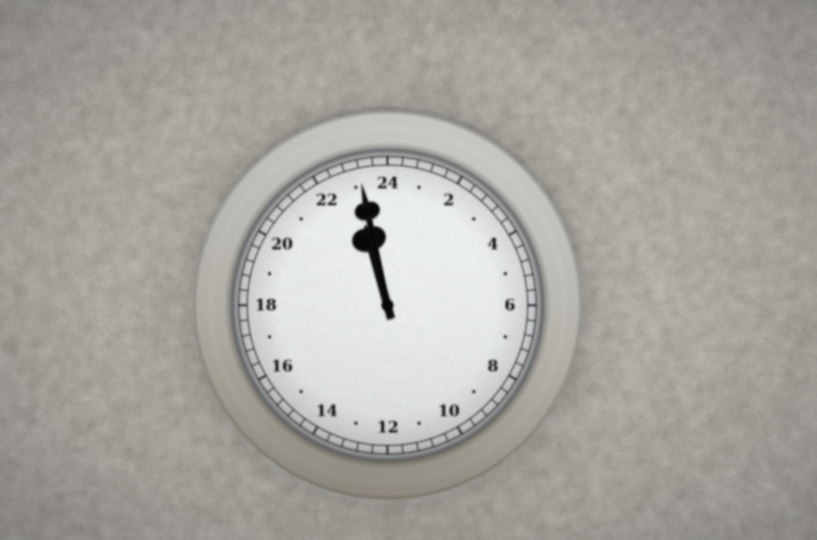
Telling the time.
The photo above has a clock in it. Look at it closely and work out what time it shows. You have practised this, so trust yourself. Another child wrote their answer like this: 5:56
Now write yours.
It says 22:58
